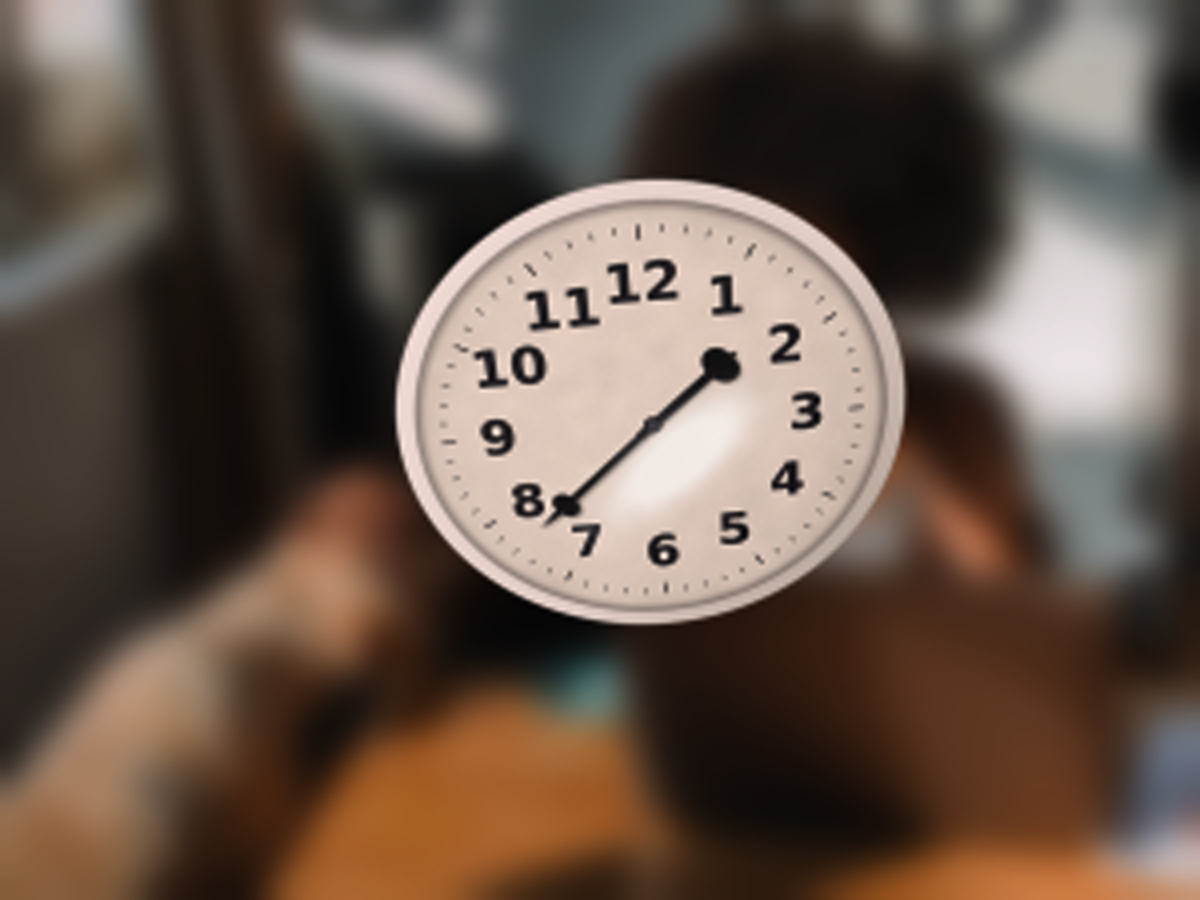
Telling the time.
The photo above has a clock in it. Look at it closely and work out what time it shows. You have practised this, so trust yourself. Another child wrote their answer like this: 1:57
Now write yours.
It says 1:38
